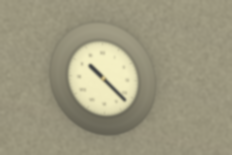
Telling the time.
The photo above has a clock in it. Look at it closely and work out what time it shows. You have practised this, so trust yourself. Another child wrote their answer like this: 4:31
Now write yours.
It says 10:22
